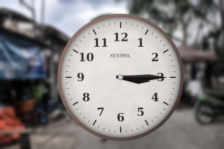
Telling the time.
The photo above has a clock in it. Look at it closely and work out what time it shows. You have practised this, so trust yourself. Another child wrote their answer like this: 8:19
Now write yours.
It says 3:15
